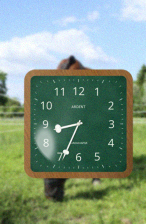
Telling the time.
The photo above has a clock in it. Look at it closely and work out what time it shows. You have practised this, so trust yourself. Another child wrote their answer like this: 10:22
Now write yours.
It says 8:34
